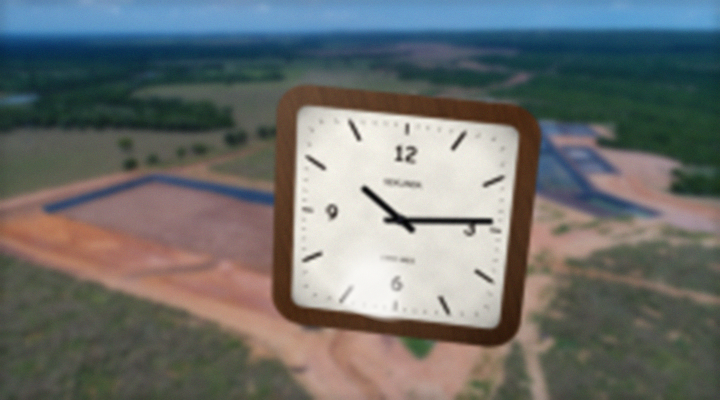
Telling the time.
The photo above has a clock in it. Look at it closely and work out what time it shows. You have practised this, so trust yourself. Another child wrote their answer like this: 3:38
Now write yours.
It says 10:14
